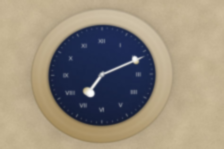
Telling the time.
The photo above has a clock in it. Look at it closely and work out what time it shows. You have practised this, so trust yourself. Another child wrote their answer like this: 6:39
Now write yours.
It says 7:11
